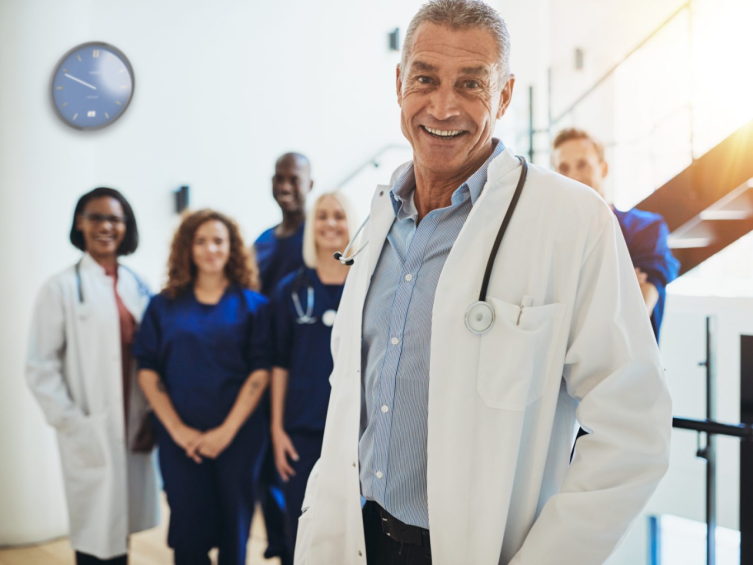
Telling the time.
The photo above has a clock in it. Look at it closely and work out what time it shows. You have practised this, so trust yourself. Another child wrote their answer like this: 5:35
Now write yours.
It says 9:49
